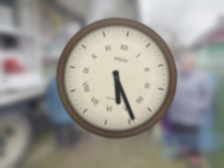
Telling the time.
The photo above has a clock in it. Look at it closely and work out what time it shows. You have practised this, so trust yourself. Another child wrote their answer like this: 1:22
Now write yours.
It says 5:24
